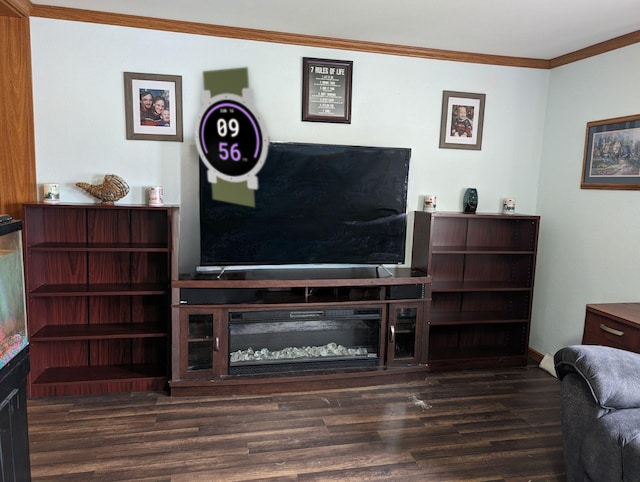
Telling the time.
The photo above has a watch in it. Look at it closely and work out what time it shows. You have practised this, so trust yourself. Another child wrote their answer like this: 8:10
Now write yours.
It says 9:56
